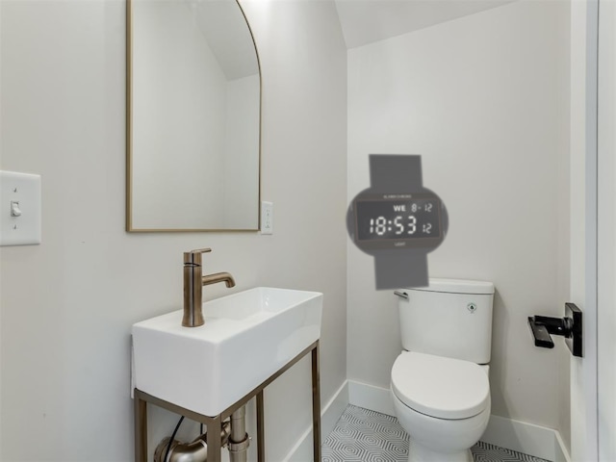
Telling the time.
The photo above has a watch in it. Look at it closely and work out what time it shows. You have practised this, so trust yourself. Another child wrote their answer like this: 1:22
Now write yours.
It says 18:53
